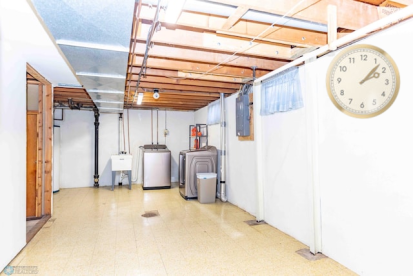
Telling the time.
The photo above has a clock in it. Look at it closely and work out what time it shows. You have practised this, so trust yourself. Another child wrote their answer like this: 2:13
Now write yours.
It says 2:07
